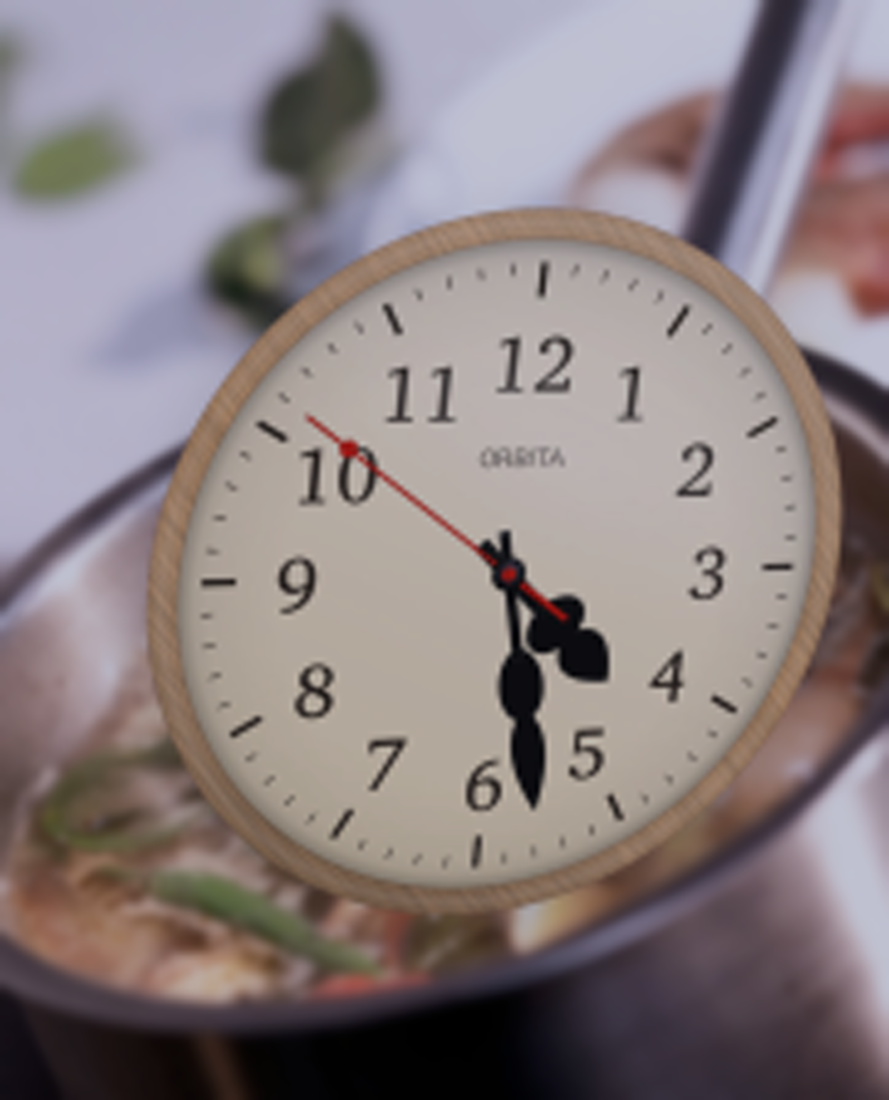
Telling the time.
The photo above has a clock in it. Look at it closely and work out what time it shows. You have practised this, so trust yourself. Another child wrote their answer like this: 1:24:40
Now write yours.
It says 4:27:51
